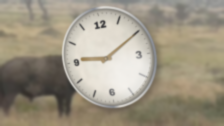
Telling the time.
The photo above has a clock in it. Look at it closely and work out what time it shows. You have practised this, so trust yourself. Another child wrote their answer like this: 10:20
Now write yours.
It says 9:10
